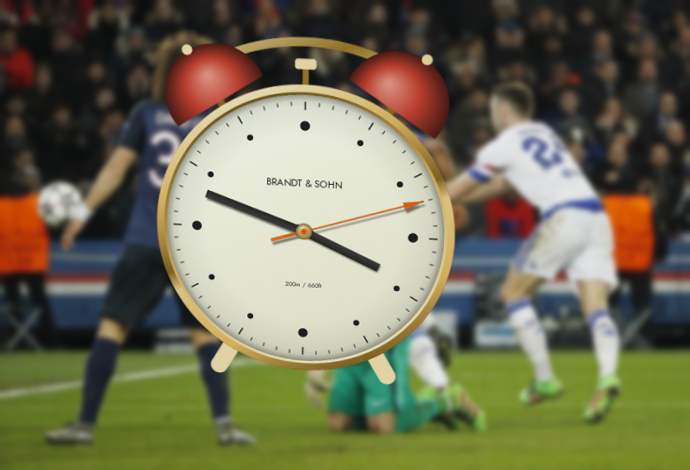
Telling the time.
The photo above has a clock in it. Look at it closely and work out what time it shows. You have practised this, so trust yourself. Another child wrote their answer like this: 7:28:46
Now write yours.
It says 3:48:12
